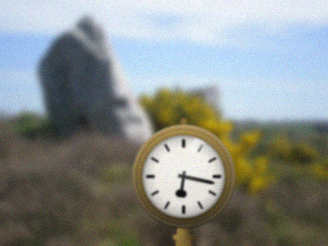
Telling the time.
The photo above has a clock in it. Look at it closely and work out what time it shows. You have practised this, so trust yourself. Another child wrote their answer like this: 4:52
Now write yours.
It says 6:17
